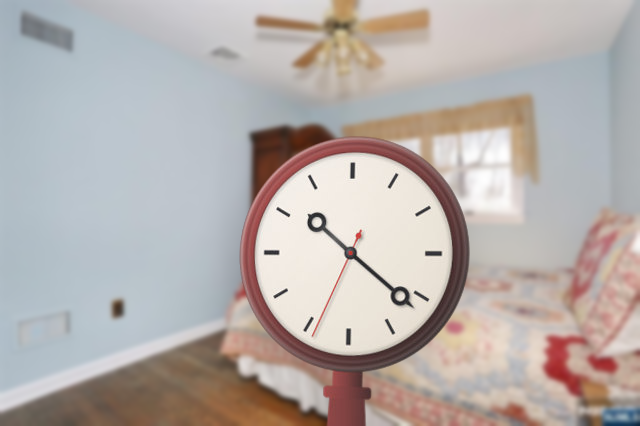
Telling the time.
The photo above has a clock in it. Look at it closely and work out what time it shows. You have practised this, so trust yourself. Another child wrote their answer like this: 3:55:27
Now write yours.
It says 10:21:34
